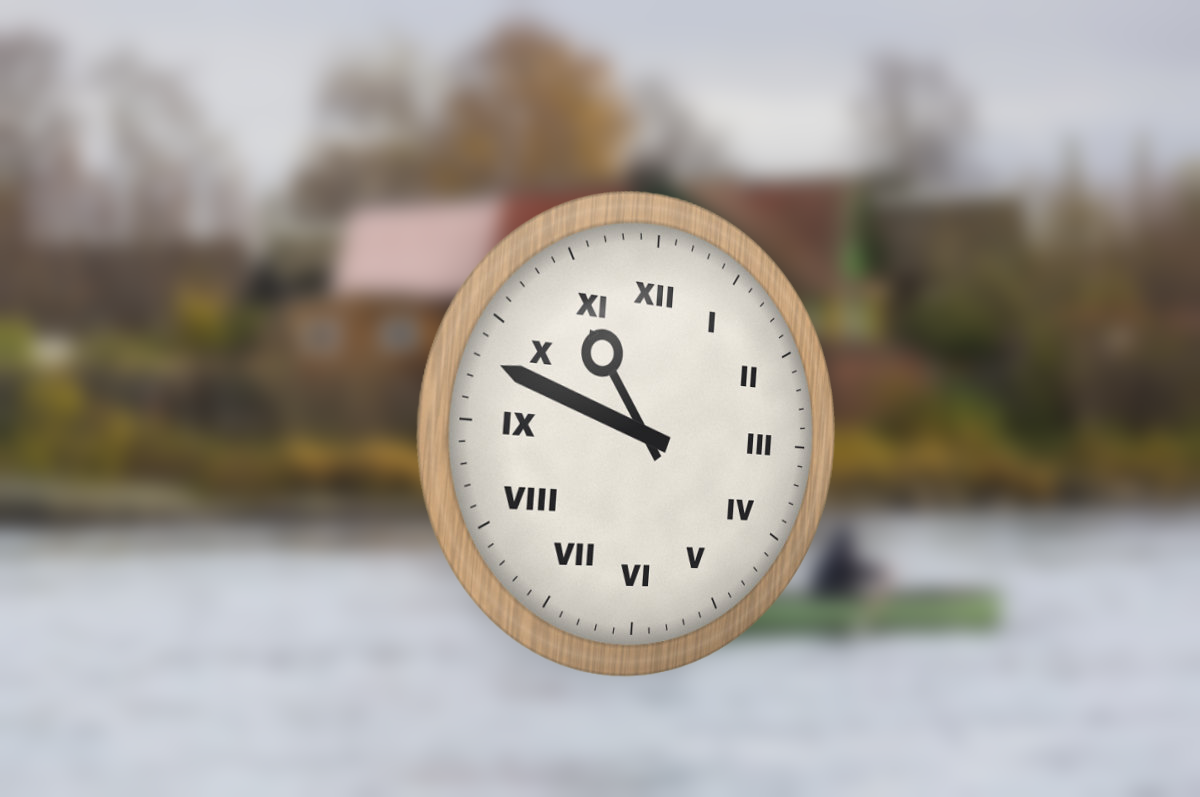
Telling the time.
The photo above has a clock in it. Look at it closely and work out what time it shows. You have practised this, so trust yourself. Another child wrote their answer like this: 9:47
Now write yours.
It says 10:48
